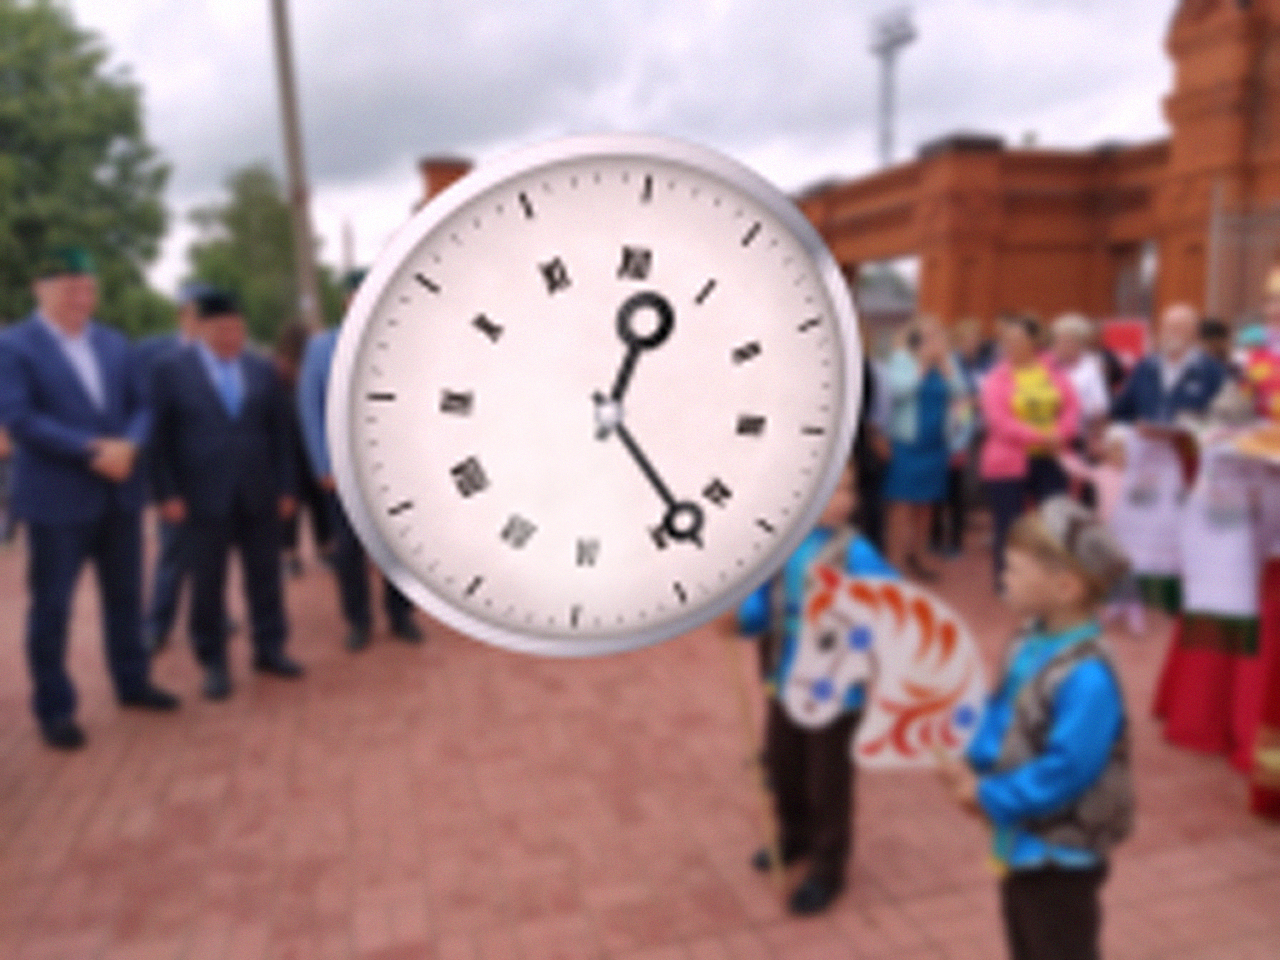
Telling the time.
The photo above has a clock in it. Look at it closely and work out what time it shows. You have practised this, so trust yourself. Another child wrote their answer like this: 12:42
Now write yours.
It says 12:23
